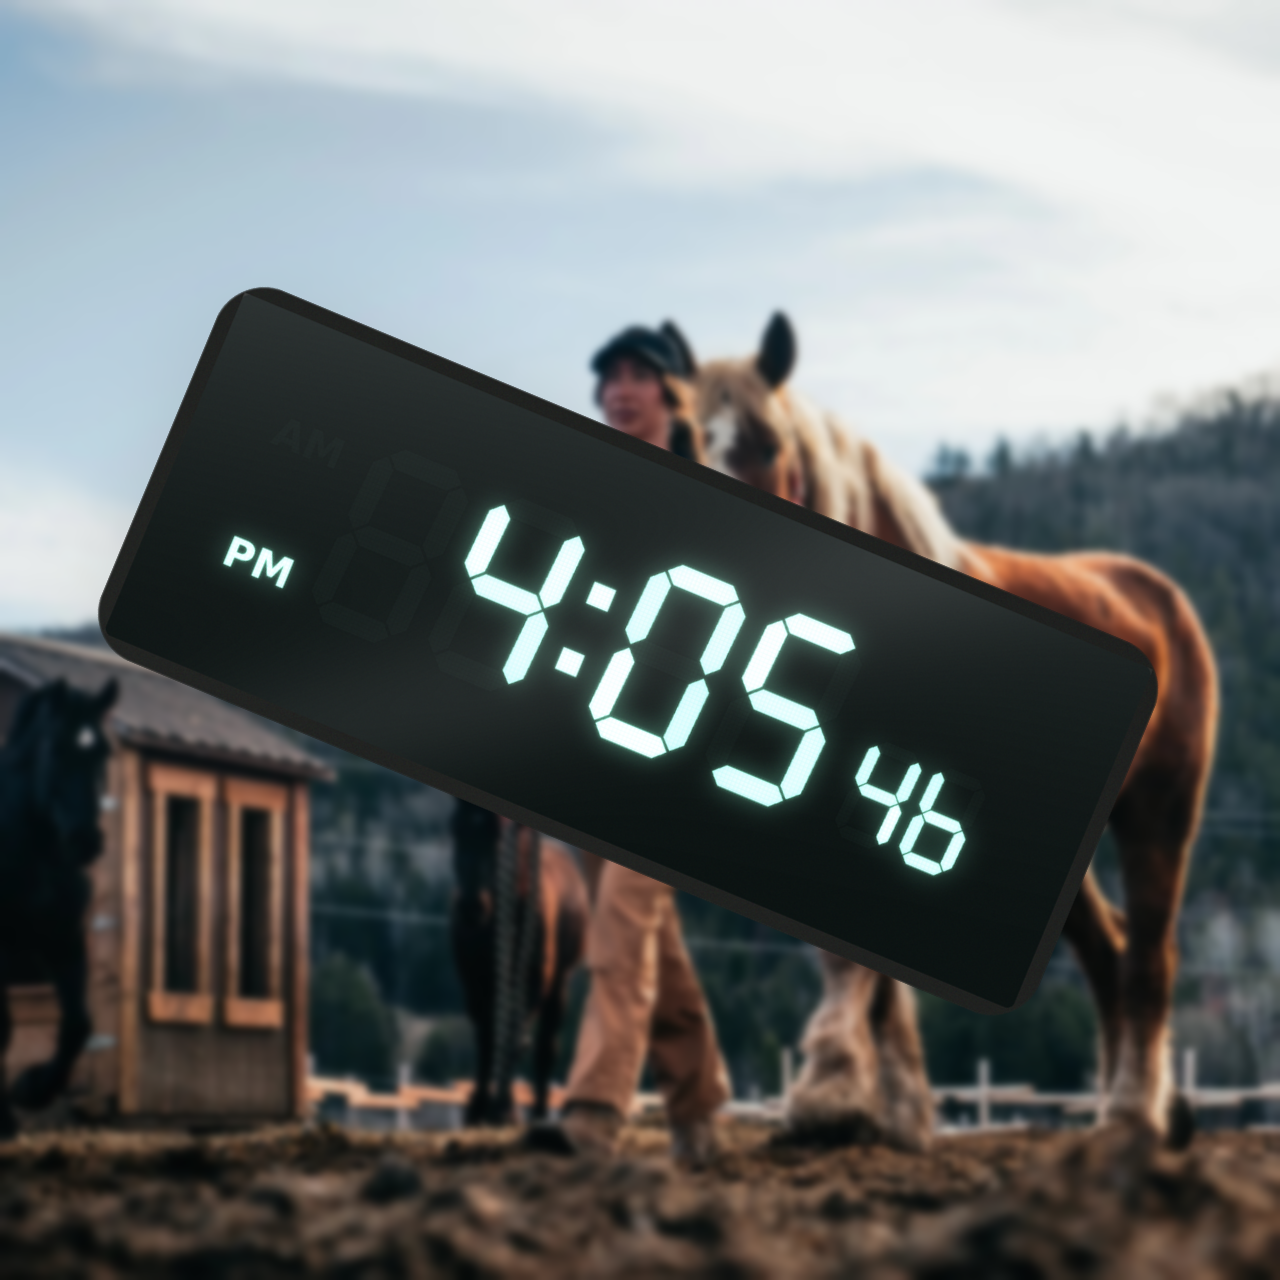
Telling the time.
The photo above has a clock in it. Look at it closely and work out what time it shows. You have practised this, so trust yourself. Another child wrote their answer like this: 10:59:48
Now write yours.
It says 4:05:46
